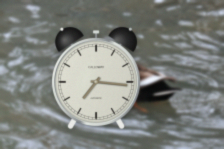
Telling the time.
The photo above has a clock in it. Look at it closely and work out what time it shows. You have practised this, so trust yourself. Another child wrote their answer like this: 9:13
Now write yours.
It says 7:16
